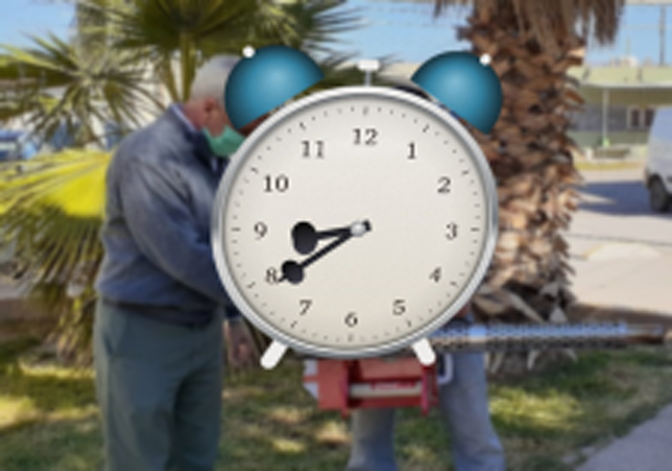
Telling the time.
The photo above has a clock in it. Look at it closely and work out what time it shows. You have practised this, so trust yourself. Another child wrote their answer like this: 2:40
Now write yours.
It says 8:39
